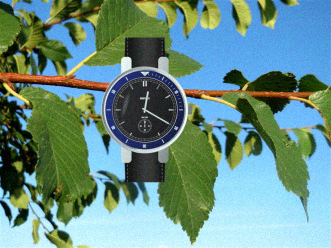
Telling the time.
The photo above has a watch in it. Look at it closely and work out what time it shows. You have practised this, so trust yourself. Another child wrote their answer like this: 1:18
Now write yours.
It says 12:20
